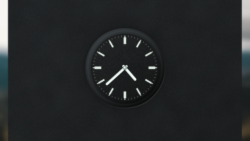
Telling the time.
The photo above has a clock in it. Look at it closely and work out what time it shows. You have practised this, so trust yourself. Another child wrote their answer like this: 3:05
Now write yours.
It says 4:38
